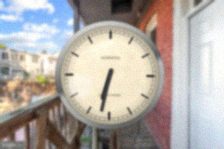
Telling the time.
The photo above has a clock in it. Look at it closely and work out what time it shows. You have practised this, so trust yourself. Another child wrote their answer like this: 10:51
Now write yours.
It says 6:32
